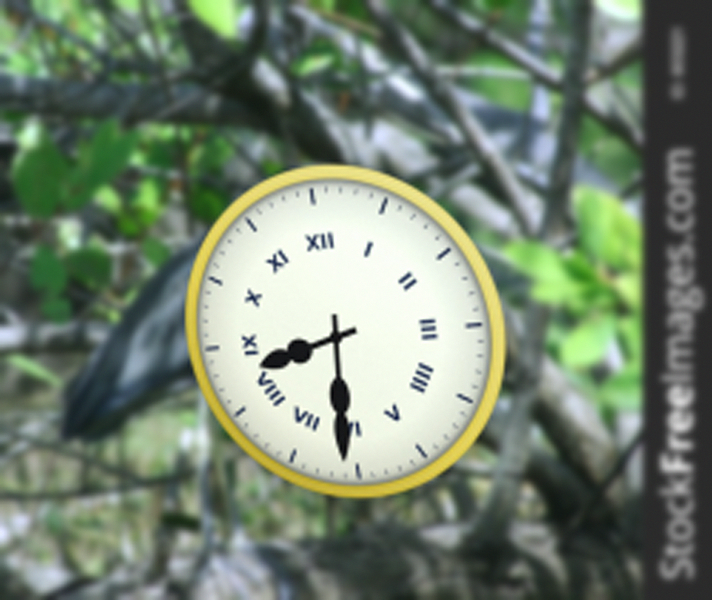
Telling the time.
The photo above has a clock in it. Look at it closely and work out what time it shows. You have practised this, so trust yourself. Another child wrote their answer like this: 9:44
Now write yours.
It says 8:31
